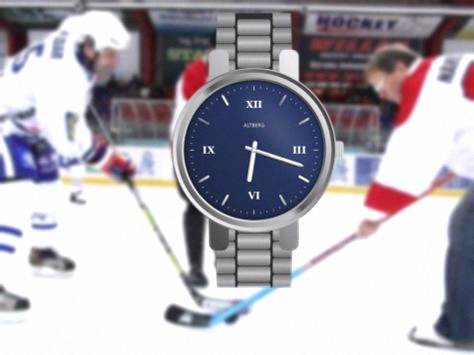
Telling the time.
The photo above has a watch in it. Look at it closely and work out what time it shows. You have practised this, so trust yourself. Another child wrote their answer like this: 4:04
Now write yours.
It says 6:18
